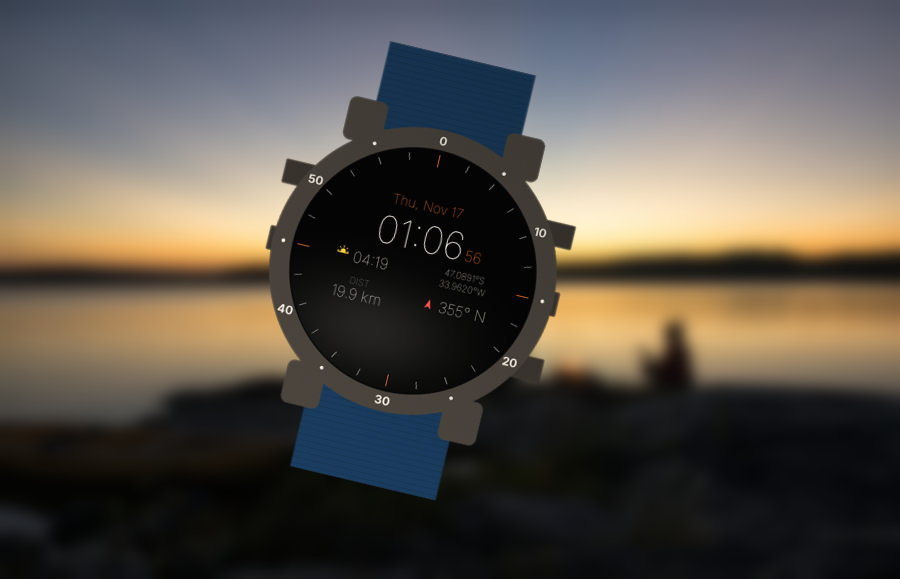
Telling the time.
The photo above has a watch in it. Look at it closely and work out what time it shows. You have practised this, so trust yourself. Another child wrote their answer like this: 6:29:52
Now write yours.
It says 1:06:56
